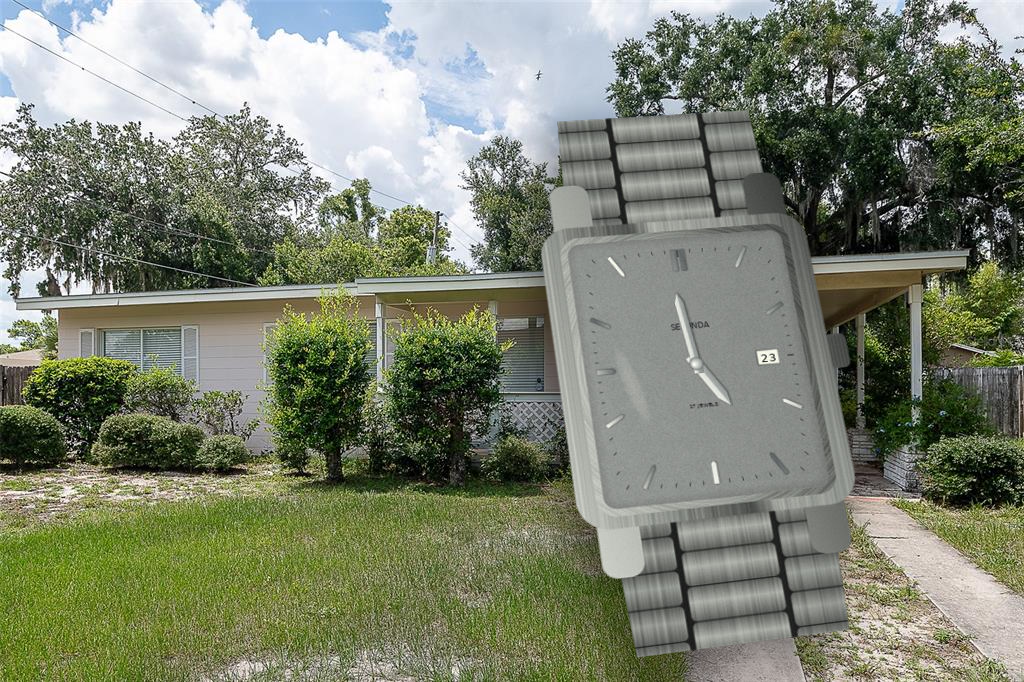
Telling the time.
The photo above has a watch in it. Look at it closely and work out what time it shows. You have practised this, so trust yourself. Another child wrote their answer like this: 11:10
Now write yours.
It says 4:59
